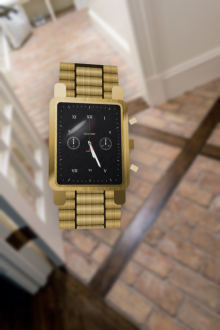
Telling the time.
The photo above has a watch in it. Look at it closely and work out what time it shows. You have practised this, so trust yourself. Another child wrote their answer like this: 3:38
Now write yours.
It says 5:26
